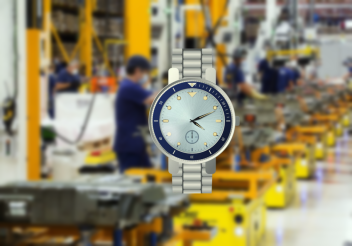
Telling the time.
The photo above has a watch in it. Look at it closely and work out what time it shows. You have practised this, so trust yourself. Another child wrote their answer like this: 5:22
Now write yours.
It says 4:11
